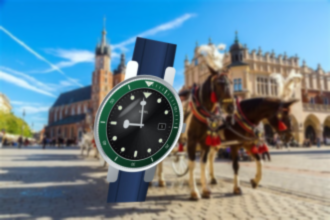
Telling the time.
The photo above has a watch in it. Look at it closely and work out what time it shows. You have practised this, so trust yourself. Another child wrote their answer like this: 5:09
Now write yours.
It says 8:59
